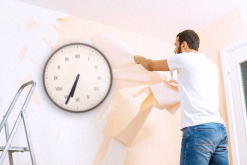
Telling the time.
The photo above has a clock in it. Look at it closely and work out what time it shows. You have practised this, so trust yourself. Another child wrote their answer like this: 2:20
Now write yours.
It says 6:34
